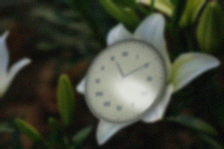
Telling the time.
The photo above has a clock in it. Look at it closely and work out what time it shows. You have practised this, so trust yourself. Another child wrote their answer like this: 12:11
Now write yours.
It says 11:10
